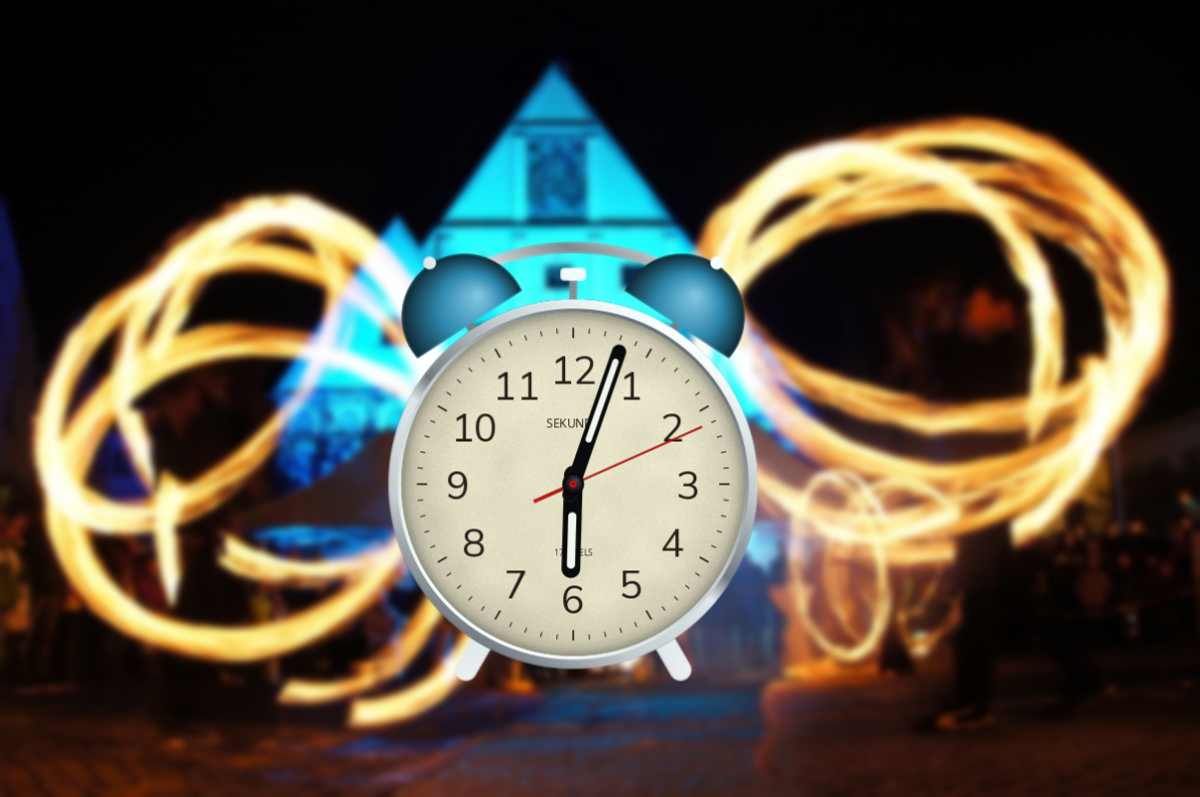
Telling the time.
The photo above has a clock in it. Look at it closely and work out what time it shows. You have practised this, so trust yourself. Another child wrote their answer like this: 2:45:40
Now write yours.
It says 6:03:11
